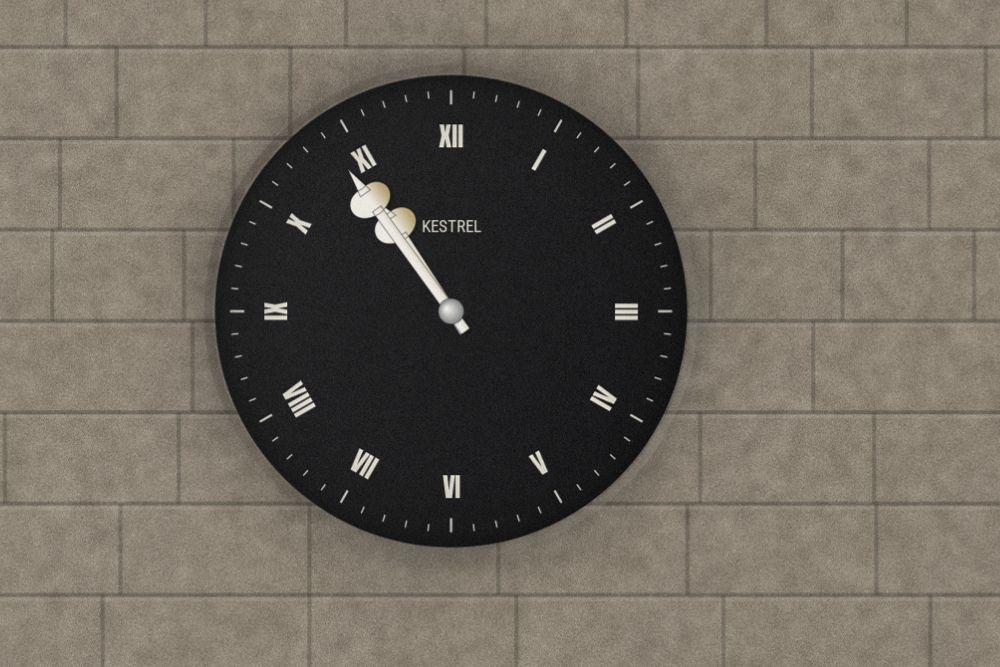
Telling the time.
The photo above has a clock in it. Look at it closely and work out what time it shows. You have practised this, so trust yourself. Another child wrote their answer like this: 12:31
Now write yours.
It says 10:54
